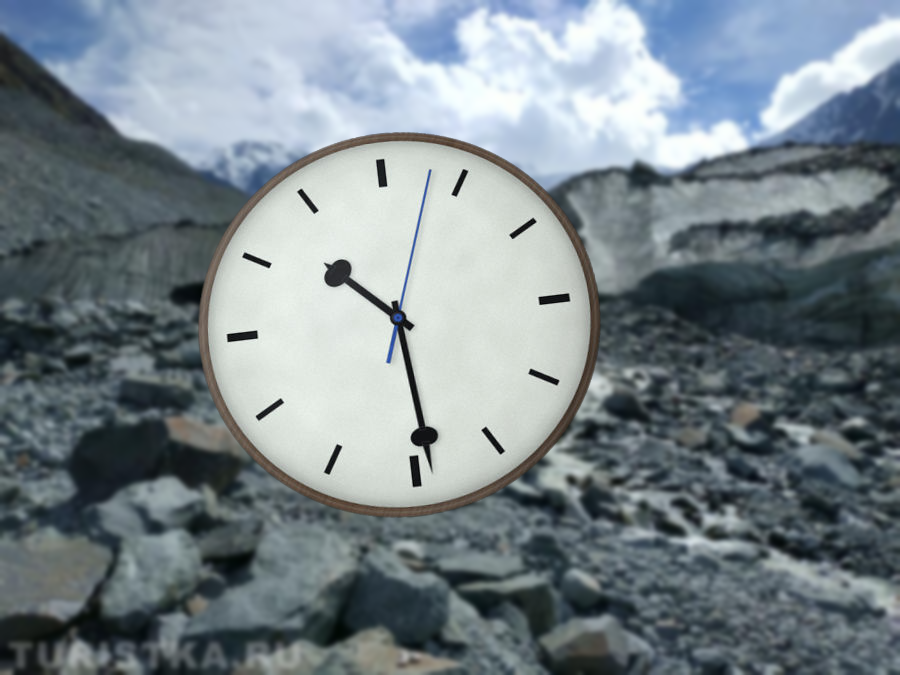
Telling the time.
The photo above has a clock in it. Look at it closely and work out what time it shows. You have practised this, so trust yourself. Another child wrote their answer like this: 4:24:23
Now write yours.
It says 10:29:03
